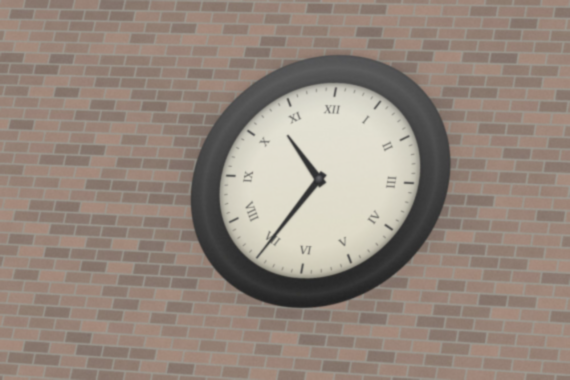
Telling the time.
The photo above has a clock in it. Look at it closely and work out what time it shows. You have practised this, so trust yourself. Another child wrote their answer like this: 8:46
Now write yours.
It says 10:35
